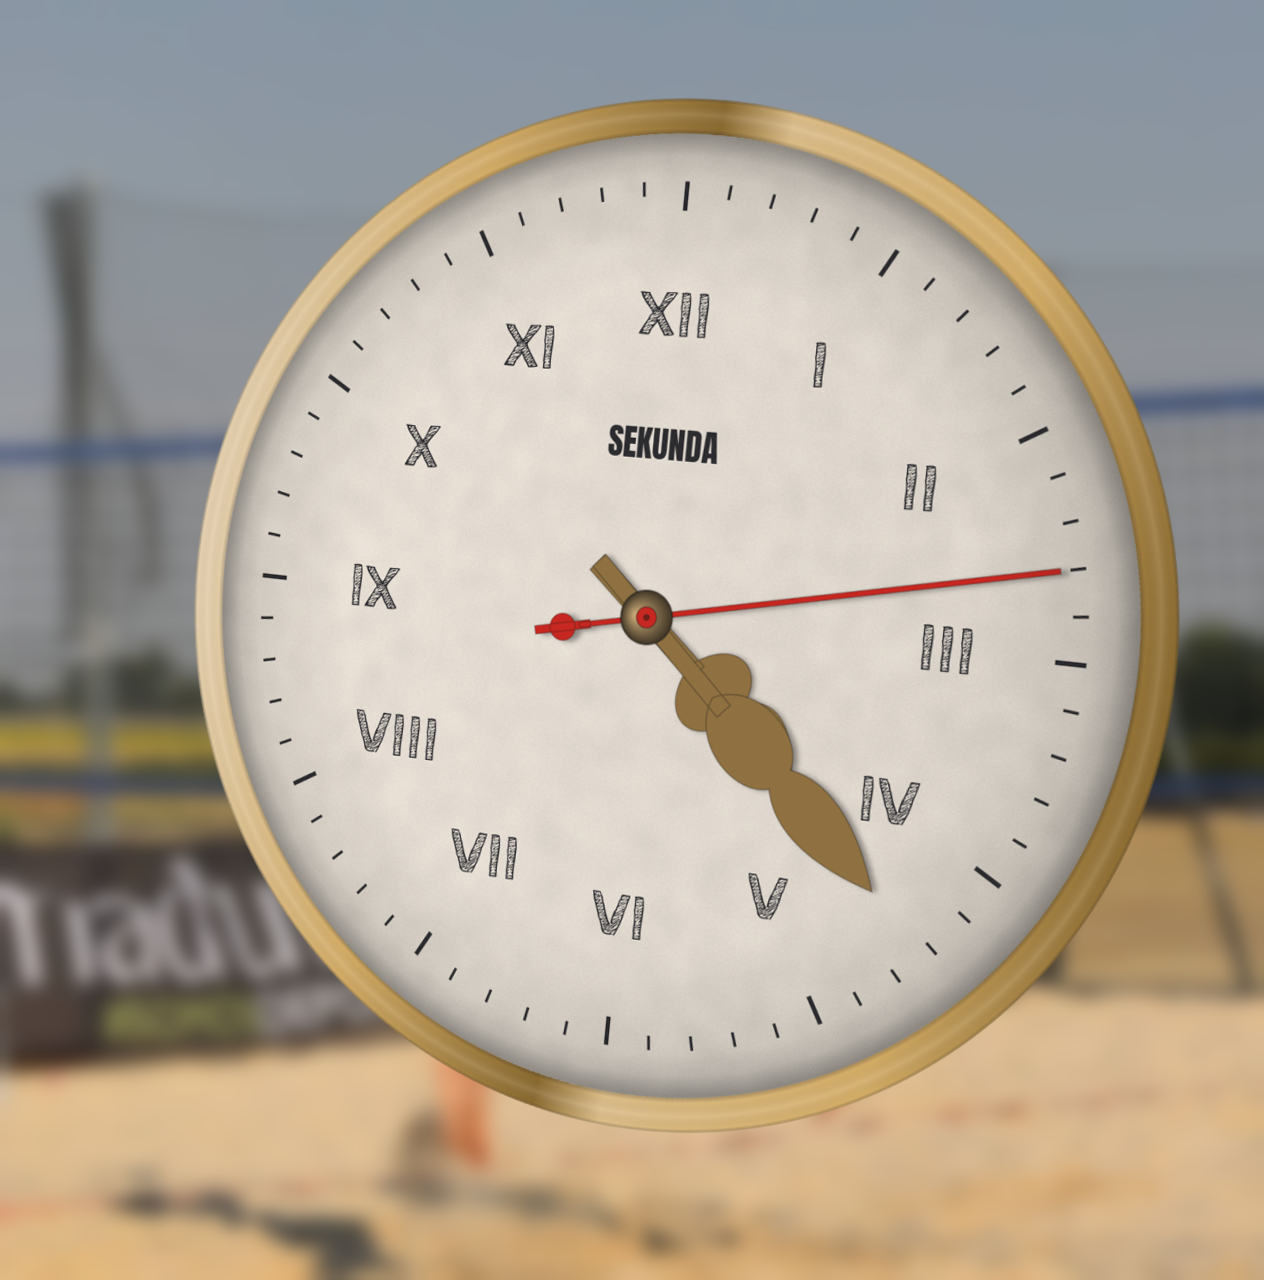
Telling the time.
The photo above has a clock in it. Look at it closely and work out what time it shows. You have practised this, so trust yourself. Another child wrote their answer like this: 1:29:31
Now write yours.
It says 4:22:13
